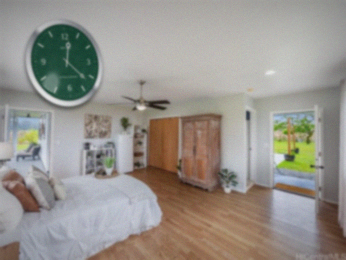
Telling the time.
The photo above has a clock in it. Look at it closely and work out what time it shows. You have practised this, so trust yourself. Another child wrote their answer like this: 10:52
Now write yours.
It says 12:22
